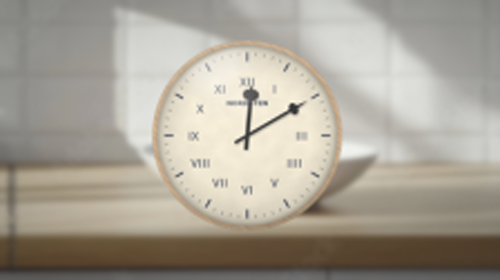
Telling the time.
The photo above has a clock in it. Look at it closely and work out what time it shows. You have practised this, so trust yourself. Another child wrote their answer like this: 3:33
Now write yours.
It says 12:10
